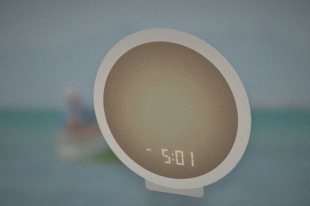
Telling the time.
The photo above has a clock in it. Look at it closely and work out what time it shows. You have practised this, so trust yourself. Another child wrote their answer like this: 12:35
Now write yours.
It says 5:01
